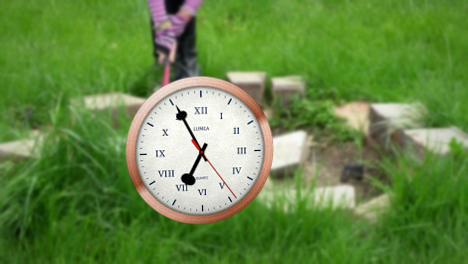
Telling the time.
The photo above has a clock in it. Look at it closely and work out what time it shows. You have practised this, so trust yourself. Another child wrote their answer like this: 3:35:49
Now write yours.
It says 6:55:24
